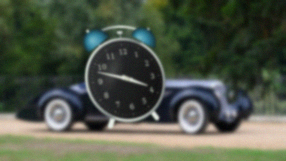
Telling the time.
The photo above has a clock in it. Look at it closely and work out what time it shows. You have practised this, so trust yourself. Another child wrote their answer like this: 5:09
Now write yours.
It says 3:48
